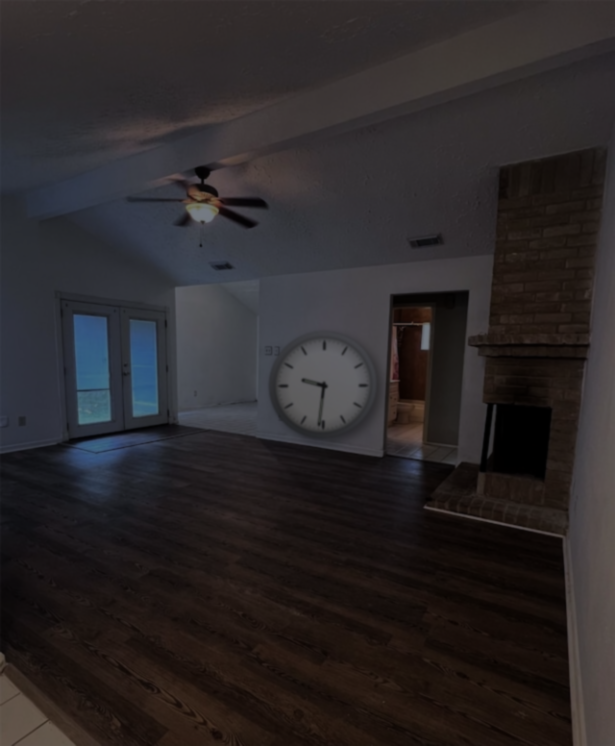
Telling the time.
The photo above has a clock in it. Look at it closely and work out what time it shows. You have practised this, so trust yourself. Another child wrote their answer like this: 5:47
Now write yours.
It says 9:31
